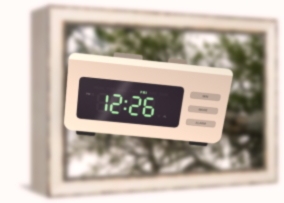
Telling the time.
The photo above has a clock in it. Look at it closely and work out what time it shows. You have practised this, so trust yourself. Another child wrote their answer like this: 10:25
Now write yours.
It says 12:26
